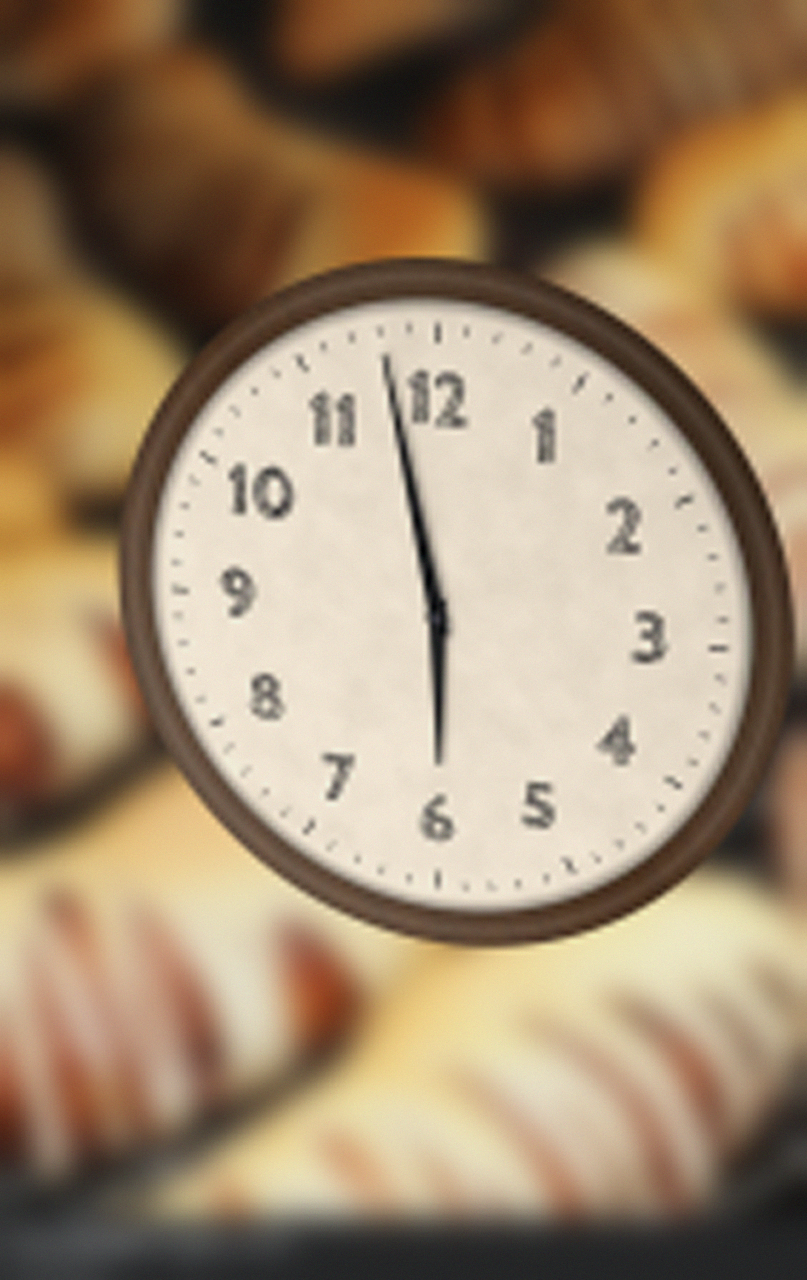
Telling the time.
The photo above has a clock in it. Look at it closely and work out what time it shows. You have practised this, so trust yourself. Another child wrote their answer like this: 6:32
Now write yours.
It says 5:58
